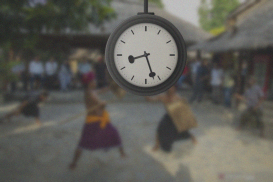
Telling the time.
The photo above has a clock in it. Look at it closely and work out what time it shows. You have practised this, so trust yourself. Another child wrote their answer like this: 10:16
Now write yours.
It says 8:27
